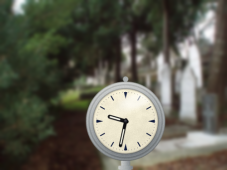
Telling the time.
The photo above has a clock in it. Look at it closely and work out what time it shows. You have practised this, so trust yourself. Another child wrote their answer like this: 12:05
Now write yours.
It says 9:32
